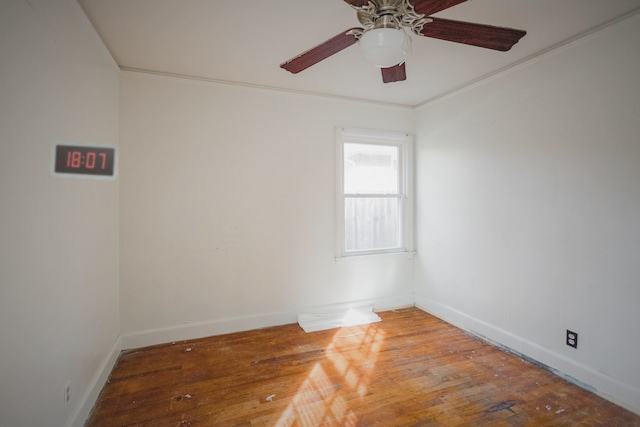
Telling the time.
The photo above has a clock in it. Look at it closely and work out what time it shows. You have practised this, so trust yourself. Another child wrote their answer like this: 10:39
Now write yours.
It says 18:07
